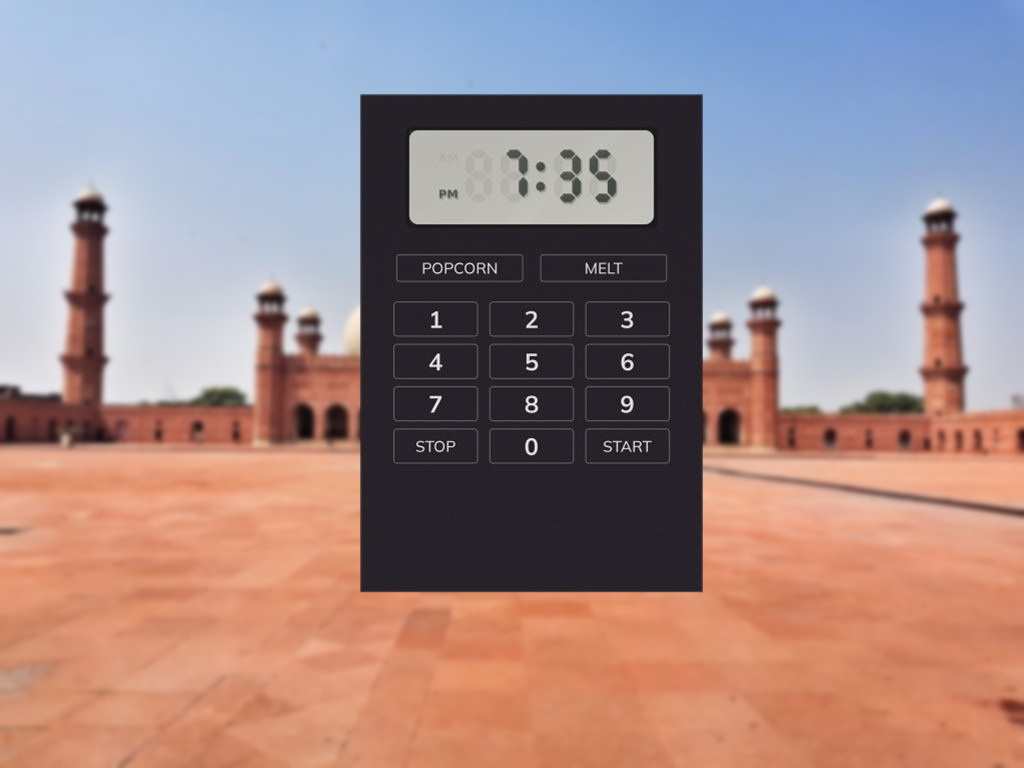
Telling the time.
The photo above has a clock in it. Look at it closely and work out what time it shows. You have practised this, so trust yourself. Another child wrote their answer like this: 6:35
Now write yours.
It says 7:35
